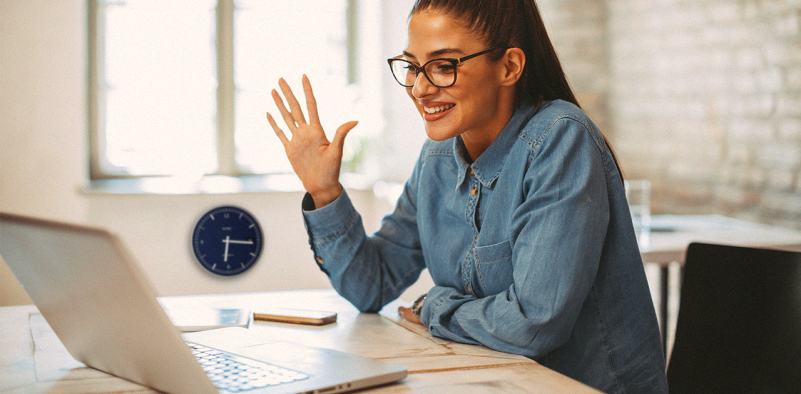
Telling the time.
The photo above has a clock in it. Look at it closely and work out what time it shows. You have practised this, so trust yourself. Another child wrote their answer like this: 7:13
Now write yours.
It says 6:16
